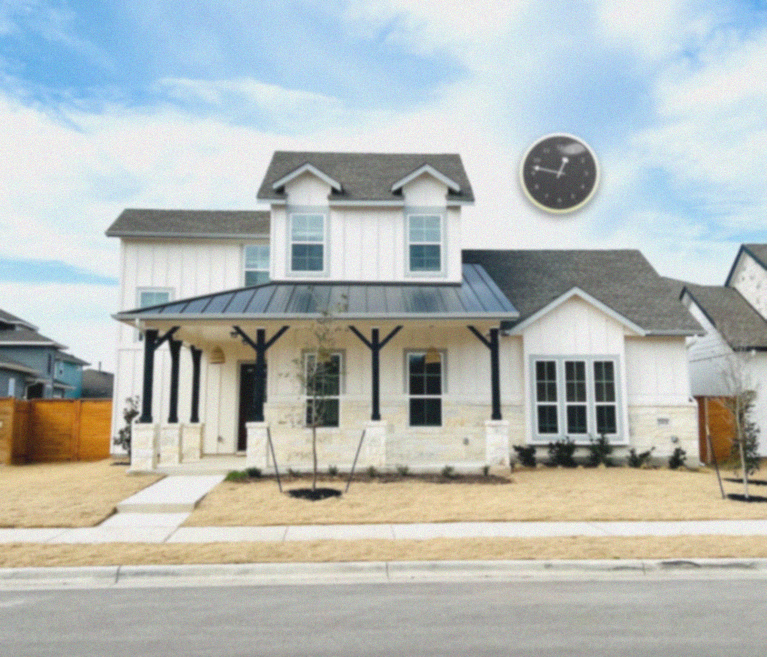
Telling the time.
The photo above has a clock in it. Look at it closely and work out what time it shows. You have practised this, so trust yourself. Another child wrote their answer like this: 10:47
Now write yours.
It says 12:47
